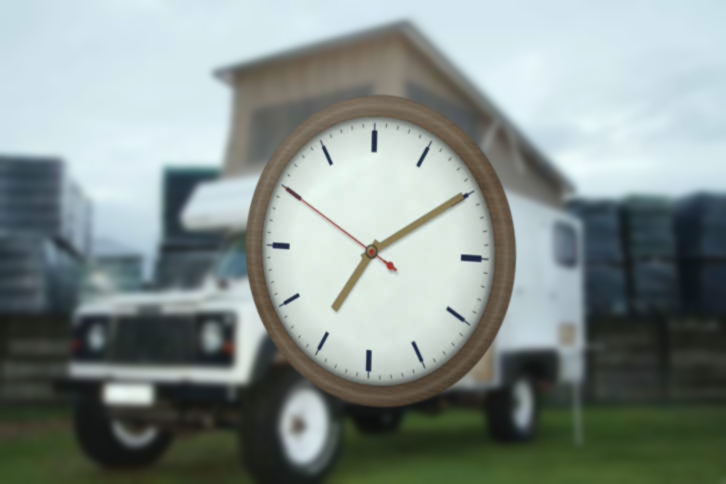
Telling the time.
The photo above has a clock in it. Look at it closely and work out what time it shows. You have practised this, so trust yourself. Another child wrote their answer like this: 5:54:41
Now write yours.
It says 7:09:50
